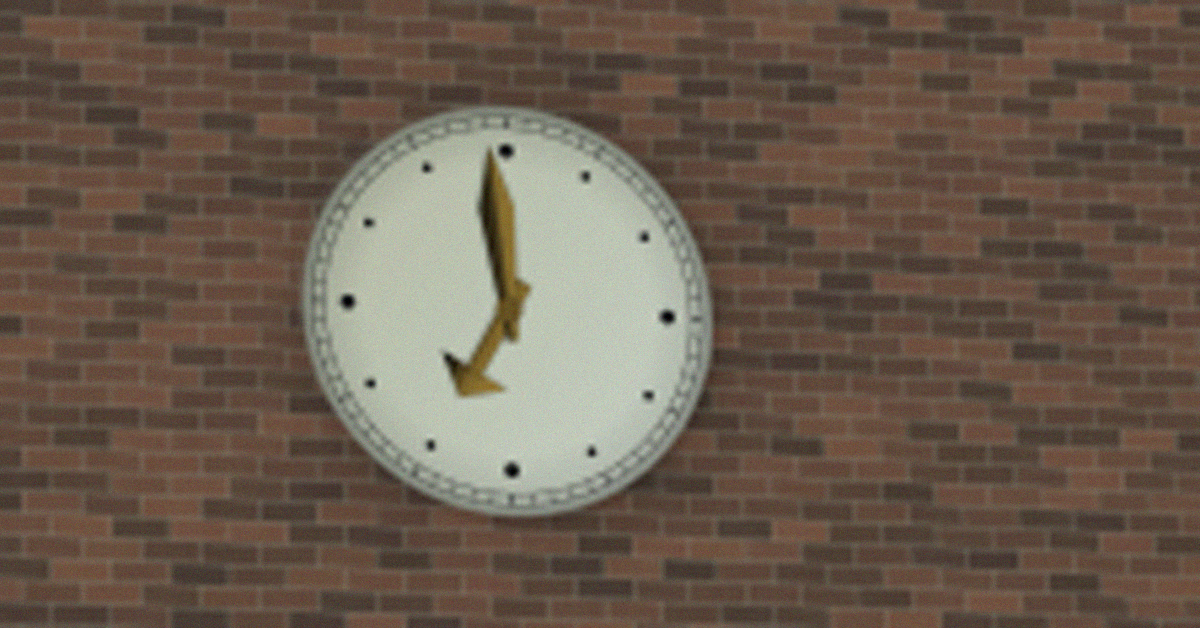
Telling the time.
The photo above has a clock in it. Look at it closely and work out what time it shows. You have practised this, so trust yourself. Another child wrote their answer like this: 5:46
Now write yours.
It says 6:59
